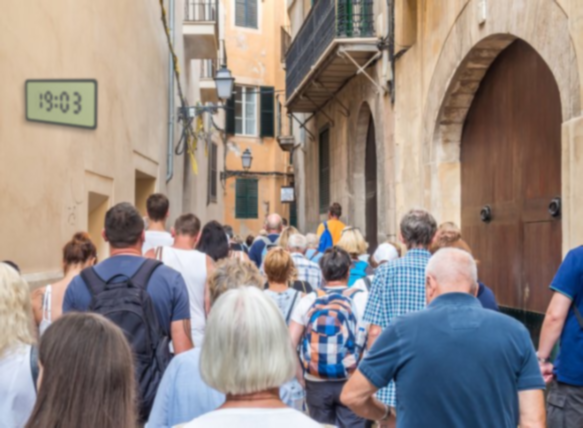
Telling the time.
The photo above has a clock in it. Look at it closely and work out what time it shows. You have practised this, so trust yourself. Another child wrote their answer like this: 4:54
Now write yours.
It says 19:03
